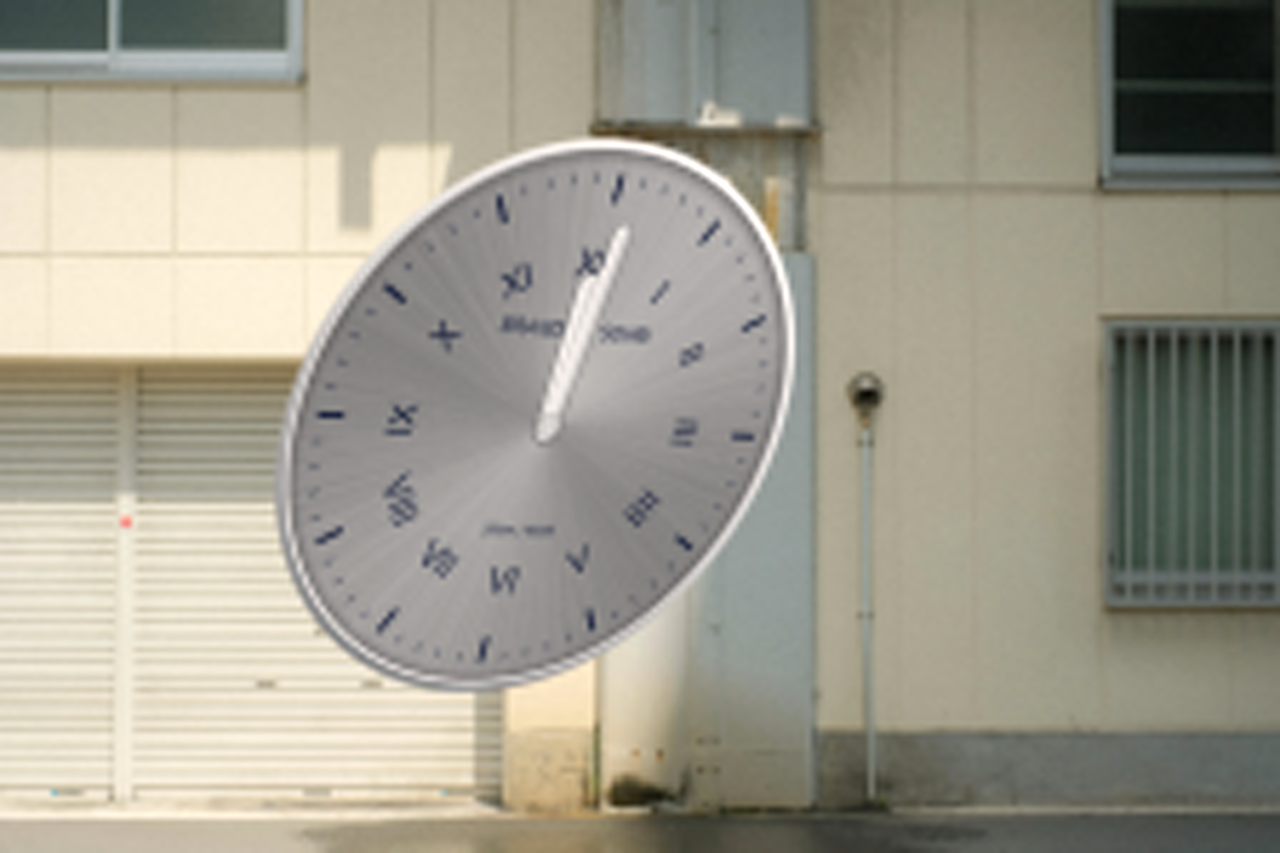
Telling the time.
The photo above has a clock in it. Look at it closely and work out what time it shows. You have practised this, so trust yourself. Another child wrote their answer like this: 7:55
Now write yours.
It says 12:01
